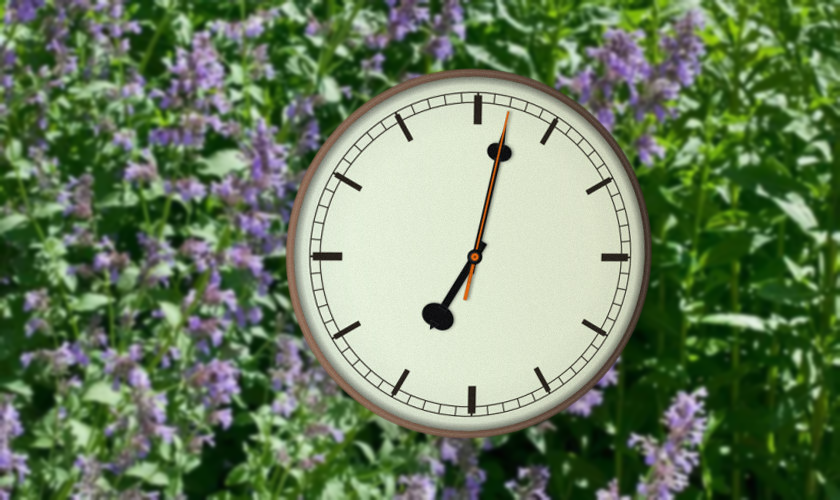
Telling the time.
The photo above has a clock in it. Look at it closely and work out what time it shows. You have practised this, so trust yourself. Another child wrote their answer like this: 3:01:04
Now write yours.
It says 7:02:02
